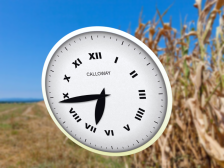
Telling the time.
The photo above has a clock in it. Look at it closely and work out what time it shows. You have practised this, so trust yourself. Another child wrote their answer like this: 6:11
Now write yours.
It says 6:44
